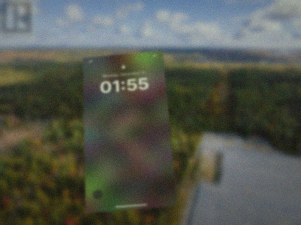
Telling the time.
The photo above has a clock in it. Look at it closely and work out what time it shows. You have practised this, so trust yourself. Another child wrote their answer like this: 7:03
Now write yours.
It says 1:55
